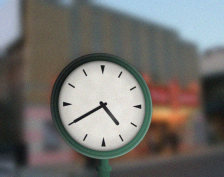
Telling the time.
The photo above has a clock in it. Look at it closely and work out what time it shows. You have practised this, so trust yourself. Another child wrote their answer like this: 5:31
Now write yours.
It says 4:40
